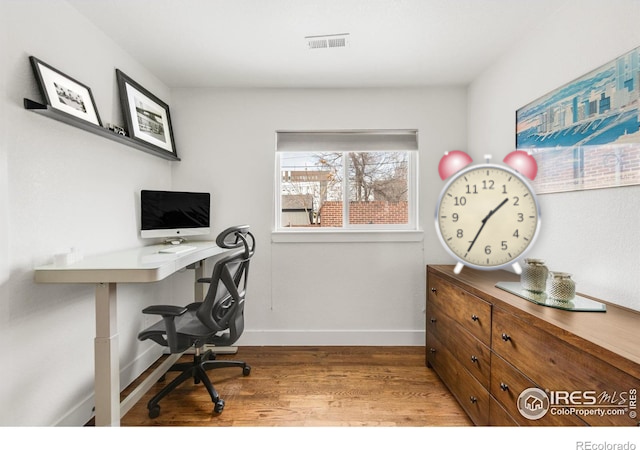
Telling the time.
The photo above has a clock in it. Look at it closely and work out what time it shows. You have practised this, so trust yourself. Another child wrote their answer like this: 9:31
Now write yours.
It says 1:35
